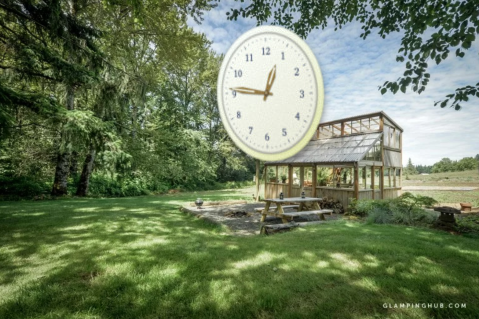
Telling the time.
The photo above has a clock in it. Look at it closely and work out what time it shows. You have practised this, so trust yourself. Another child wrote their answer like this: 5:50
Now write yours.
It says 12:46
